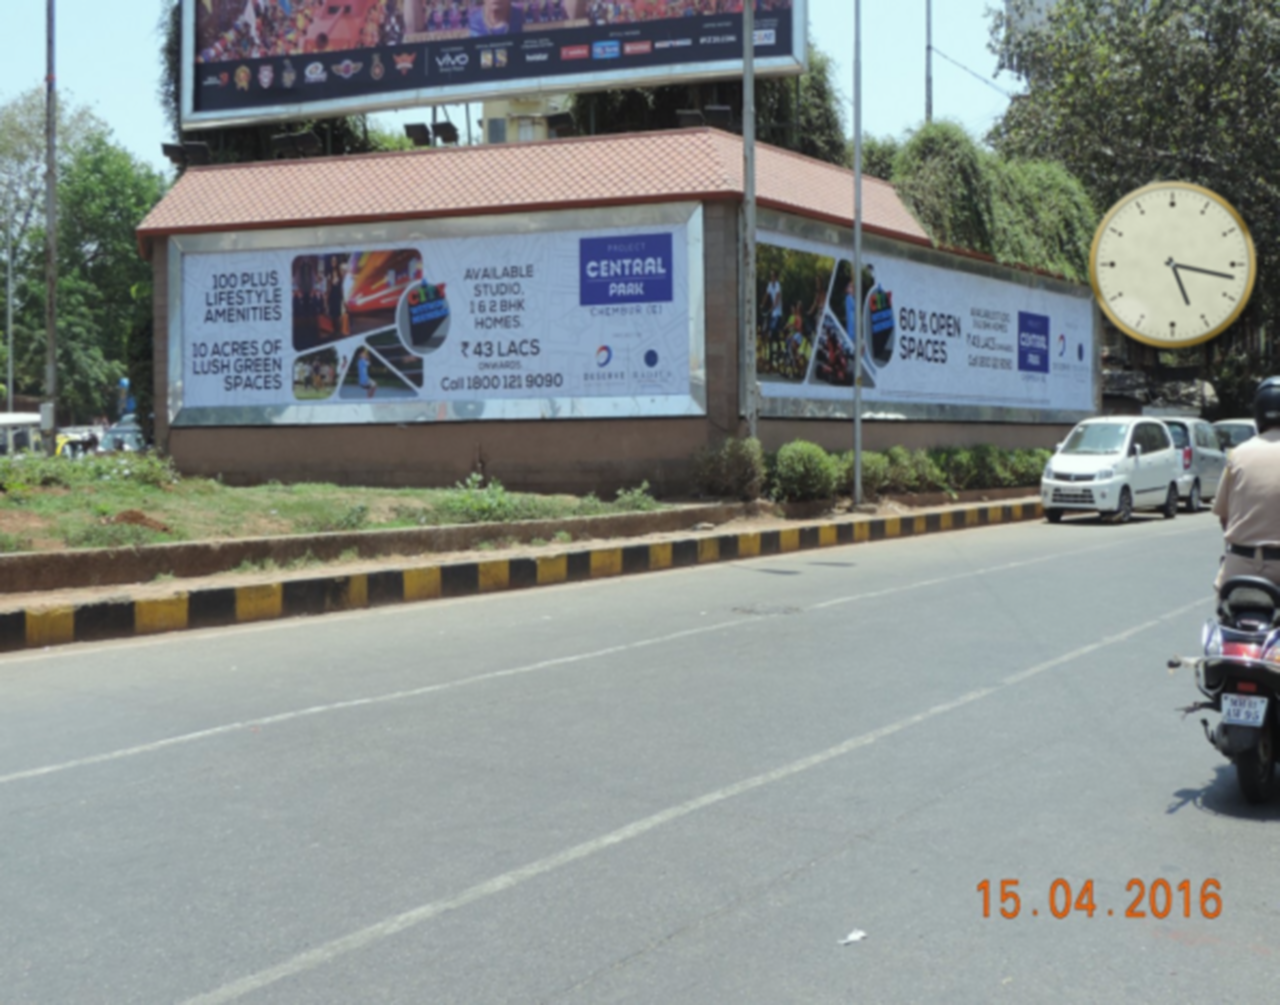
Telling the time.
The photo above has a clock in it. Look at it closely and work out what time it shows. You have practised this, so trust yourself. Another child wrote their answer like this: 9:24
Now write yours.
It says 5:17
